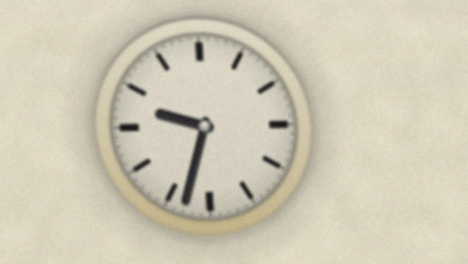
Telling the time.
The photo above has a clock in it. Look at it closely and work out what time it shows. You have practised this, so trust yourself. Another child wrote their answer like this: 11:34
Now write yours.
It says 9:33
